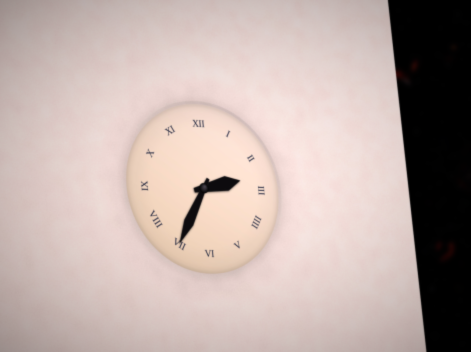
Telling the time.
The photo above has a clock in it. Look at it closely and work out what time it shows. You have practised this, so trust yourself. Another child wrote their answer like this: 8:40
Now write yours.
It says 2:35
